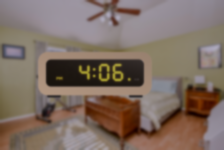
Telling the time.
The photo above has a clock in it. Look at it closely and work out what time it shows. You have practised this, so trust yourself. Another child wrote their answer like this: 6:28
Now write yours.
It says 4:06
